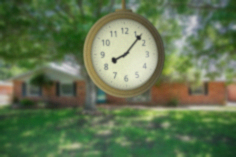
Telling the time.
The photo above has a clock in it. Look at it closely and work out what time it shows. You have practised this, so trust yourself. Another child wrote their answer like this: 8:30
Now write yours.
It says 8:07
